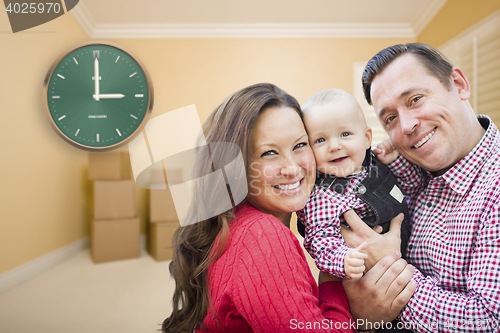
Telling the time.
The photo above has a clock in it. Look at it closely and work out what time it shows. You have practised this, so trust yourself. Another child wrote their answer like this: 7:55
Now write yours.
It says 3:00
